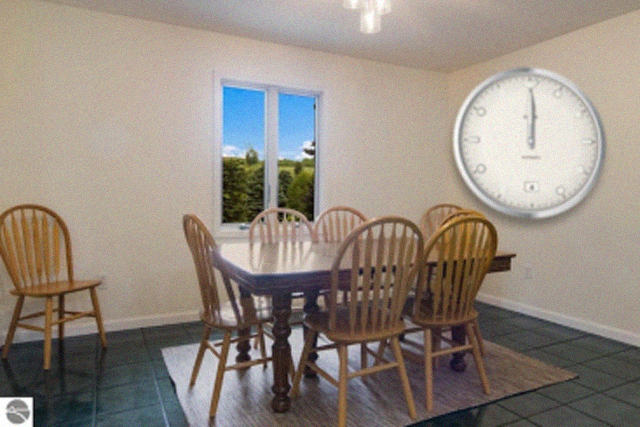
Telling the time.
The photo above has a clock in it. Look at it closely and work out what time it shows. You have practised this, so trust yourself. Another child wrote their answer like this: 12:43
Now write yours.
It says 12:00
